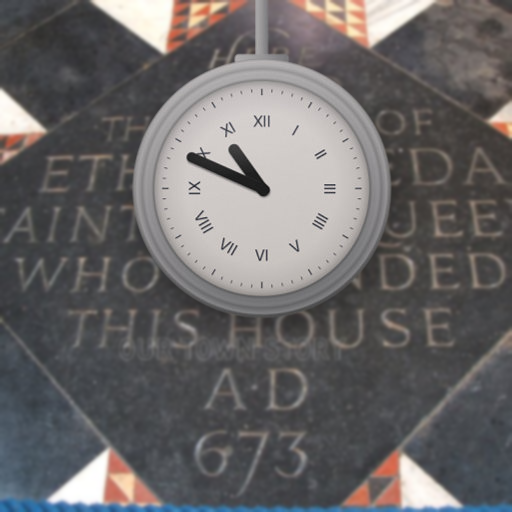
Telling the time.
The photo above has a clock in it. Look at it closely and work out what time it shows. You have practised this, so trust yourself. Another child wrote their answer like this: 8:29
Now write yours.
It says 10:49
